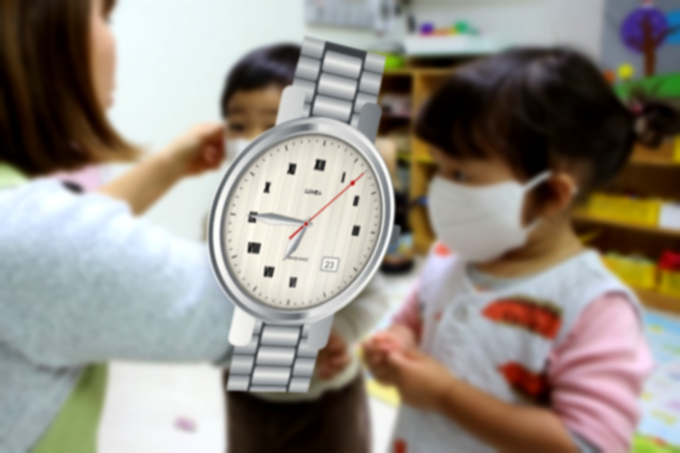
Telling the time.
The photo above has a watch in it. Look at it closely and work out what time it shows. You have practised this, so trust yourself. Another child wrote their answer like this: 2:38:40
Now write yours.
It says 6:45:07
